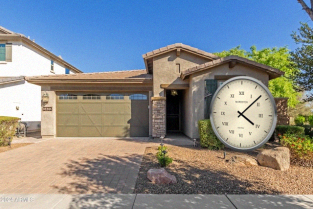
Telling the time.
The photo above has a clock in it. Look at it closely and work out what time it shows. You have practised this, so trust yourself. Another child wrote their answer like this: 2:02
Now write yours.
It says 4:08
